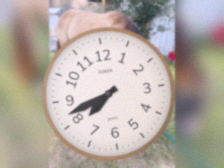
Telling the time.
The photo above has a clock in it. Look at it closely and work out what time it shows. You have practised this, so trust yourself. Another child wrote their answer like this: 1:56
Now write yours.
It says 7:42
